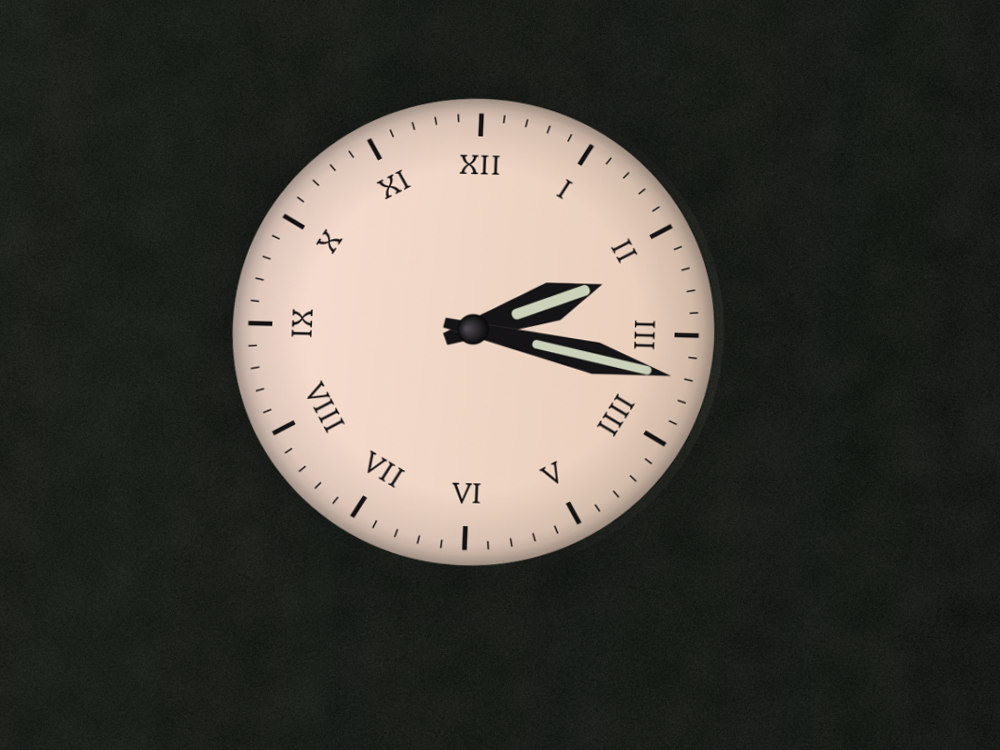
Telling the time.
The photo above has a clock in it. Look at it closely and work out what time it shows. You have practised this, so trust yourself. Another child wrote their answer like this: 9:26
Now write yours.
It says 2:17
